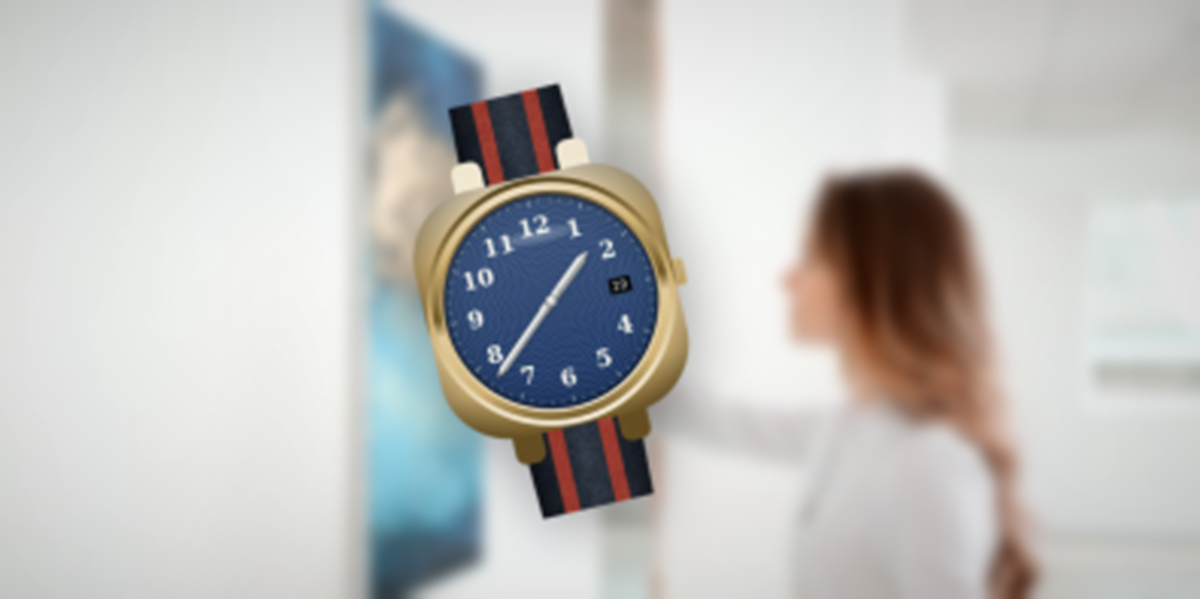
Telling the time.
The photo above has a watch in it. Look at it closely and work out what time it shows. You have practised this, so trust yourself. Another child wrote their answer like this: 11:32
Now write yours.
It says 1:38
